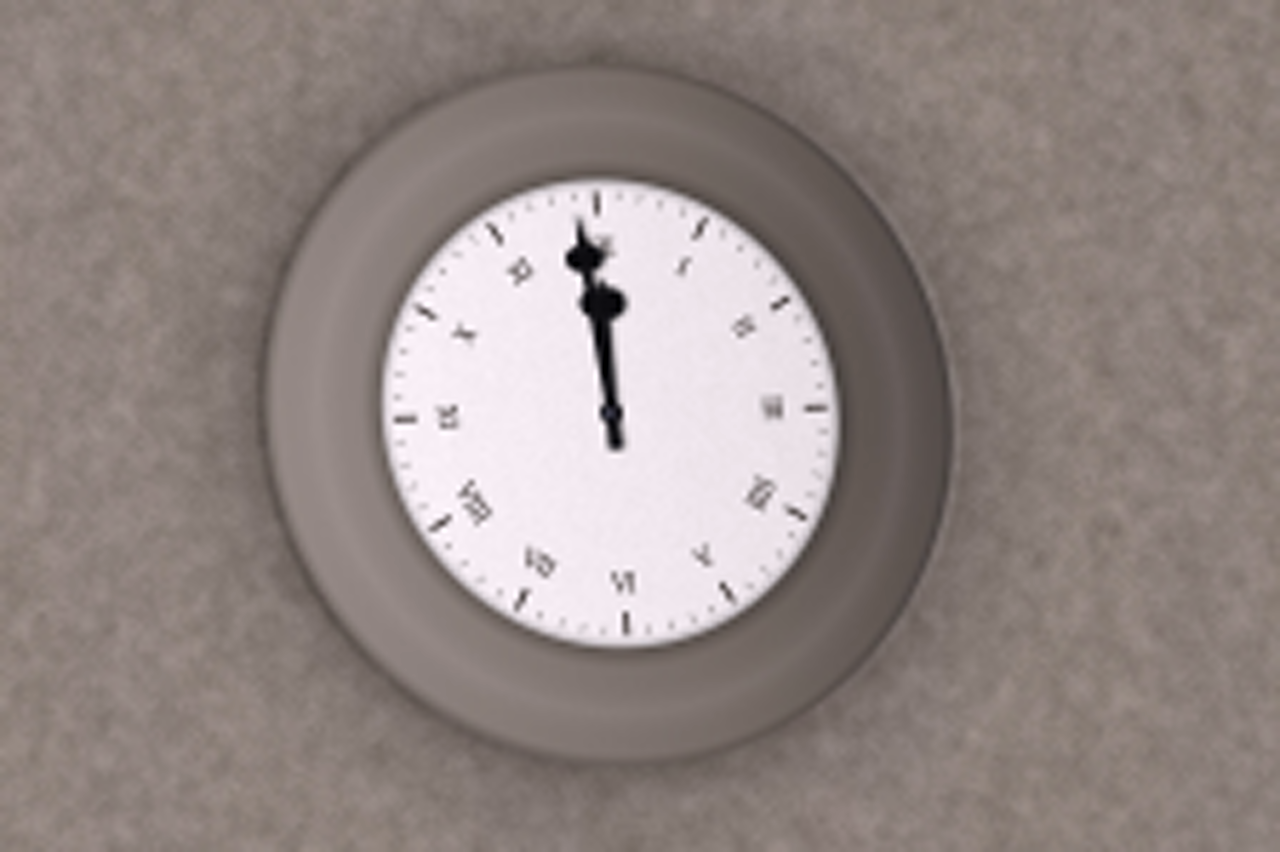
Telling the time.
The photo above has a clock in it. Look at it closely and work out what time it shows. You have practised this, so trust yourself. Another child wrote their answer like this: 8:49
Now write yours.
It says 11:59
